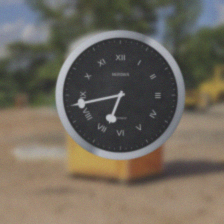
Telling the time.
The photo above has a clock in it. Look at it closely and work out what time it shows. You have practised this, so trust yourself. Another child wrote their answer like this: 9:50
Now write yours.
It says 6:43
